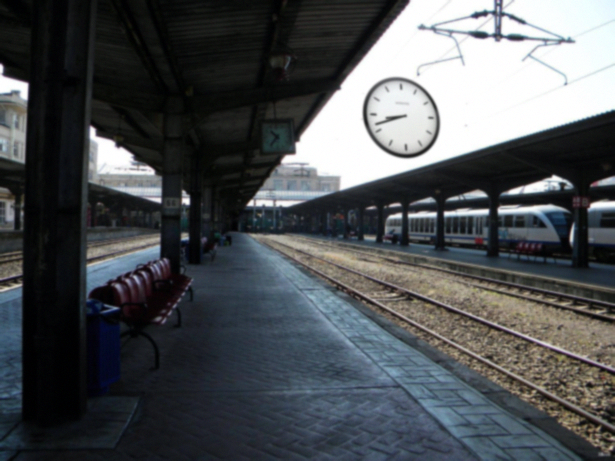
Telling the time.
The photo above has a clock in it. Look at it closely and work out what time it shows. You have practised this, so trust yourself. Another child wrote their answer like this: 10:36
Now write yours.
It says 8:42
